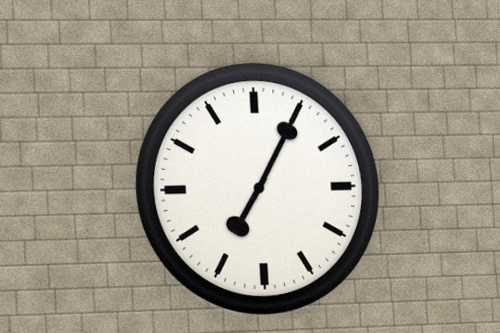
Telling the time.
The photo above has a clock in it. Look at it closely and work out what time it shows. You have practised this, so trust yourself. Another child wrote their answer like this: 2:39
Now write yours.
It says 7:05
